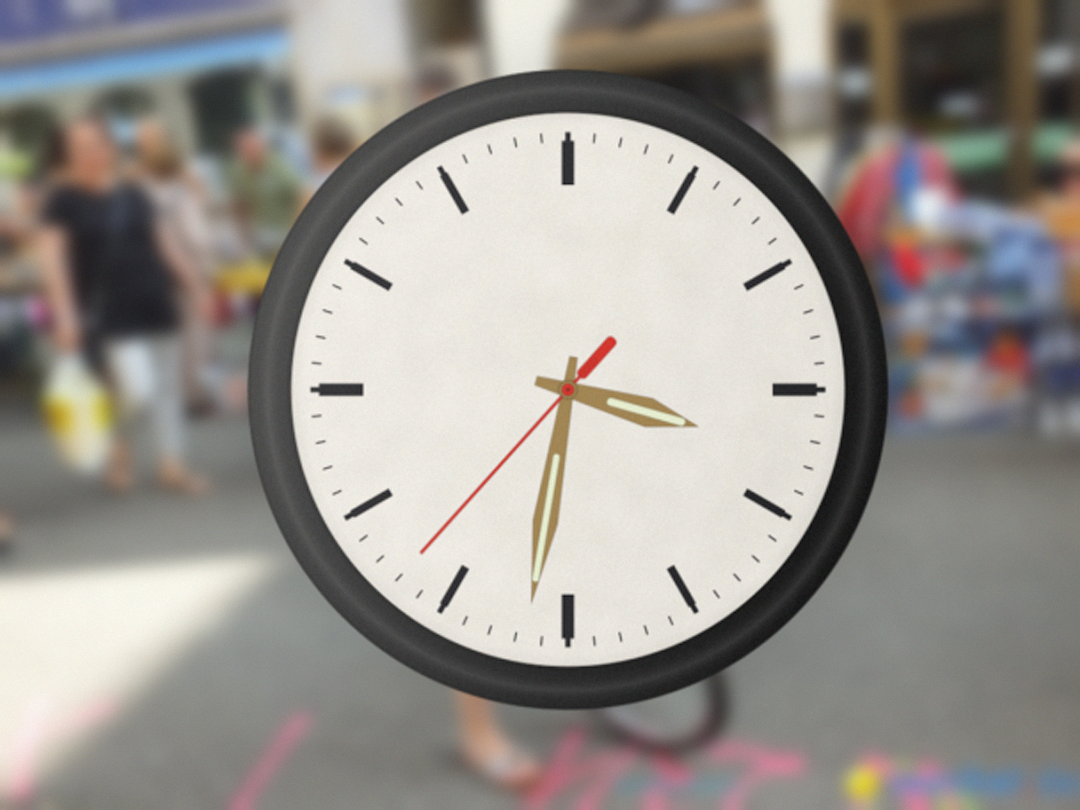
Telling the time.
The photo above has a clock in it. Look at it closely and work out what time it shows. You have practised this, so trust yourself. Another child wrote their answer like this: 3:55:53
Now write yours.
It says 3:31:37
